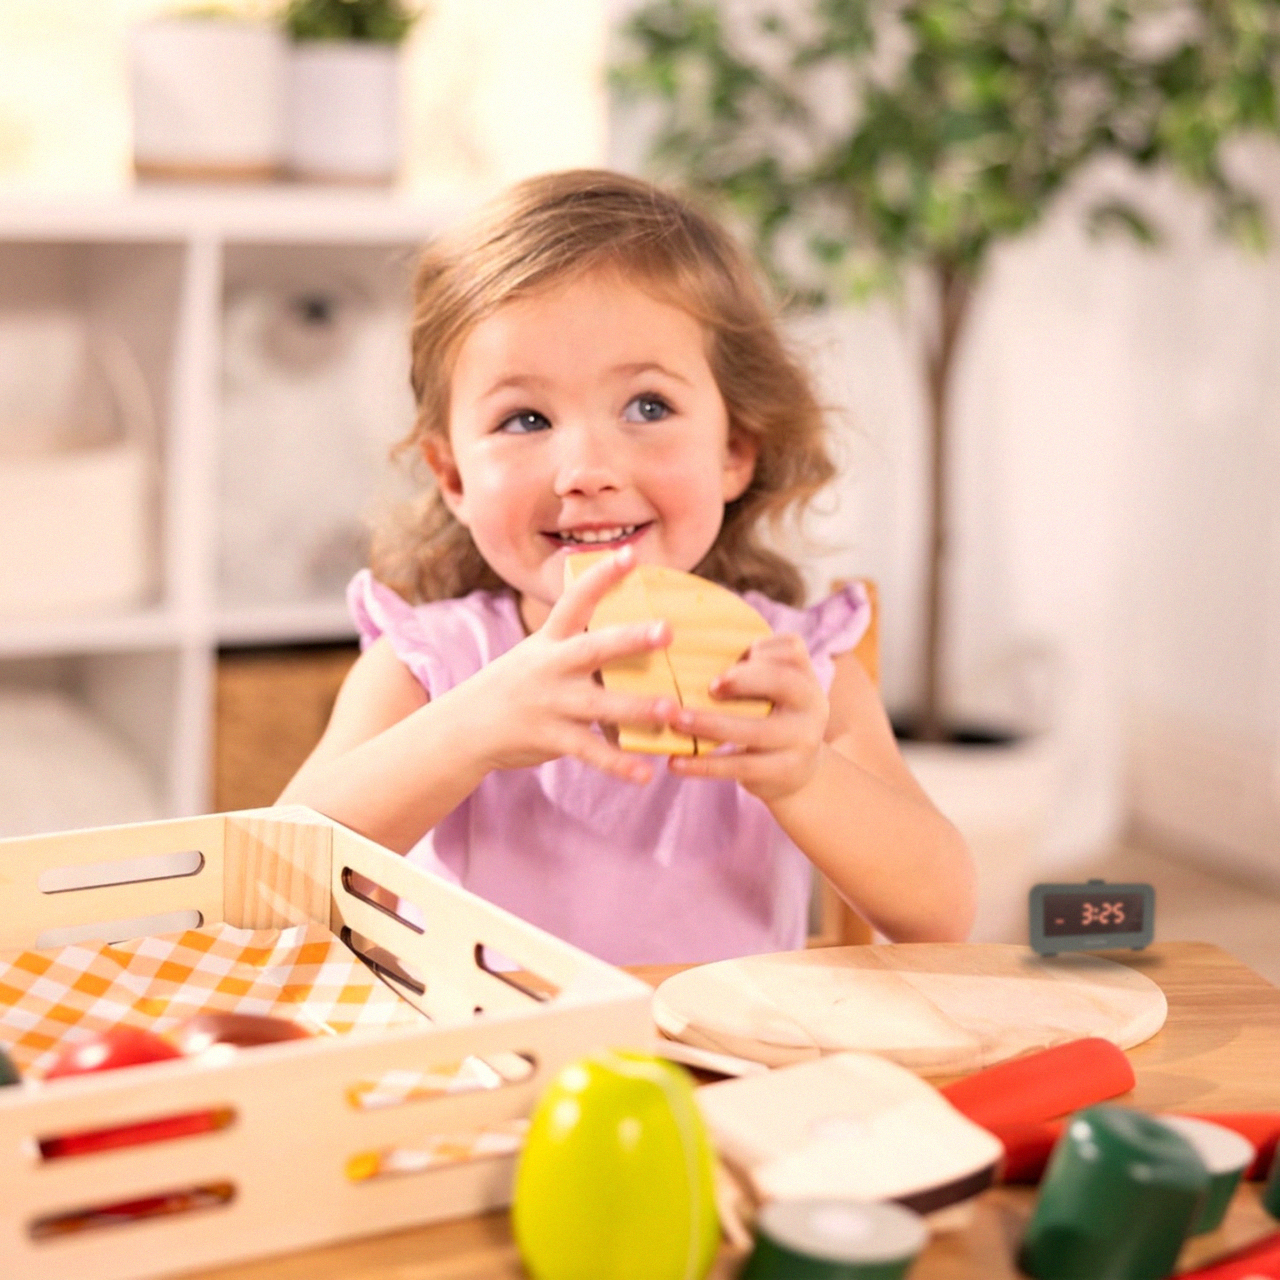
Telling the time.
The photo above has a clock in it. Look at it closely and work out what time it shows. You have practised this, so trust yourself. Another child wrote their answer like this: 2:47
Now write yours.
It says 3:25
